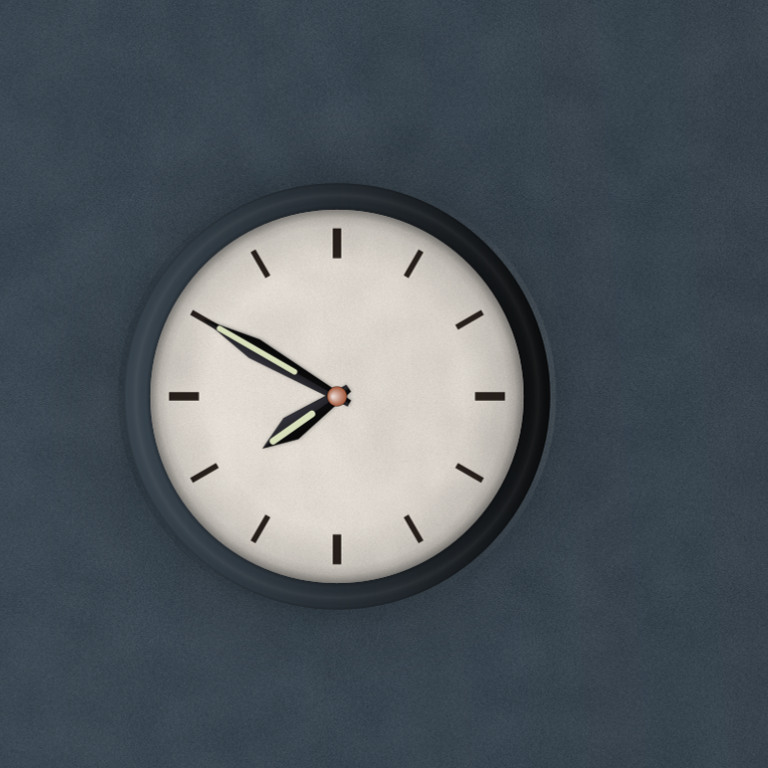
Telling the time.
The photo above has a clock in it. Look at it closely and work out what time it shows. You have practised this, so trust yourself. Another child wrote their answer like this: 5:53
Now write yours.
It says 7:50
